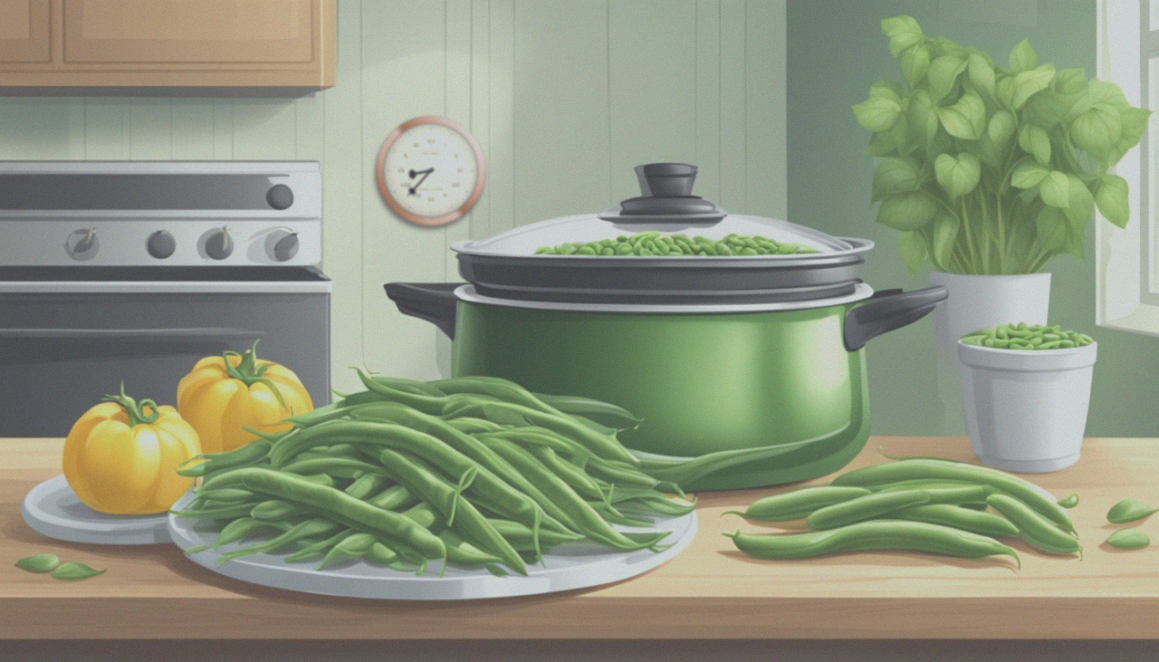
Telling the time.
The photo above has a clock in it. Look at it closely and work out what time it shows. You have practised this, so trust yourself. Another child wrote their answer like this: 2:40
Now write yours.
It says 8:37
